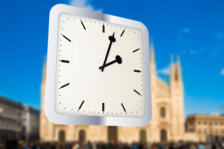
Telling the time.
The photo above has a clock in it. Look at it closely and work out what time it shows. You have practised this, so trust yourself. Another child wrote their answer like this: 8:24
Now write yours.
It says 2:03
